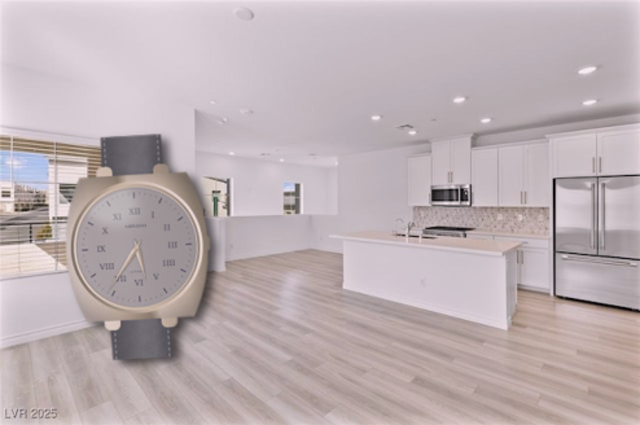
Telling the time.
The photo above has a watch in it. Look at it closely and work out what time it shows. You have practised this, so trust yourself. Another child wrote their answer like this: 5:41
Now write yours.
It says 5:36
